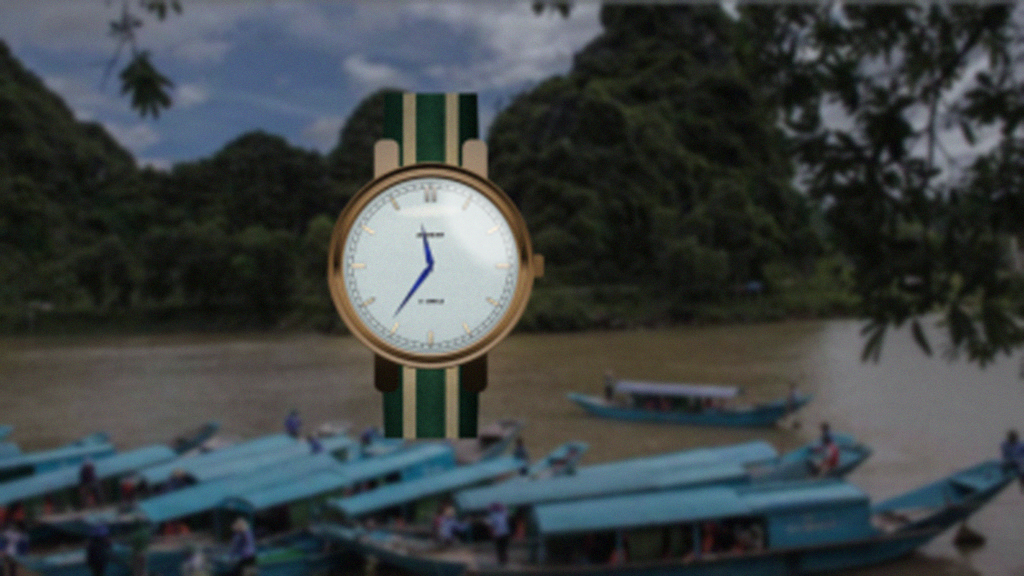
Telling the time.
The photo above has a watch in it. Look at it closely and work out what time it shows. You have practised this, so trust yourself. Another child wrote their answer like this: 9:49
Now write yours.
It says 11:36
